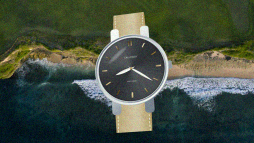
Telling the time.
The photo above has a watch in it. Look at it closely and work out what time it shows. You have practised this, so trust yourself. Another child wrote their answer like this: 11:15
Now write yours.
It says 8:21
